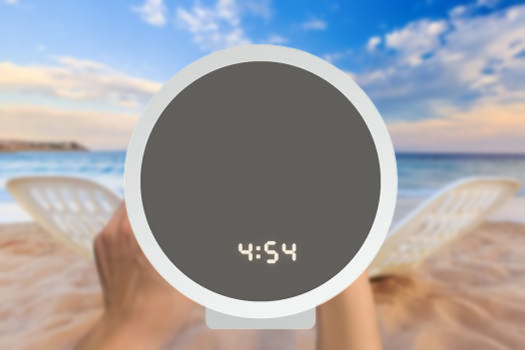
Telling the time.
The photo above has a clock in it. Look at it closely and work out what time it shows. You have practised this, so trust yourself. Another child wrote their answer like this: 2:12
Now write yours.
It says 4:54
